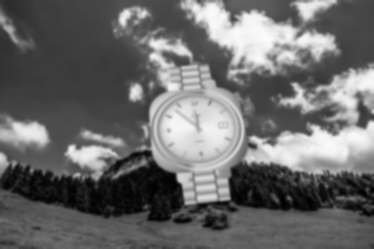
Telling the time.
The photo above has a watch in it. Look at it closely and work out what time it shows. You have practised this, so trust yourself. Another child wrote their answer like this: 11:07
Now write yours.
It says 11:53
